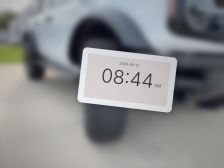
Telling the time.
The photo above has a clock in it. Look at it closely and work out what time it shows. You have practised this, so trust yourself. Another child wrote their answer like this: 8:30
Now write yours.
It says 8:44
